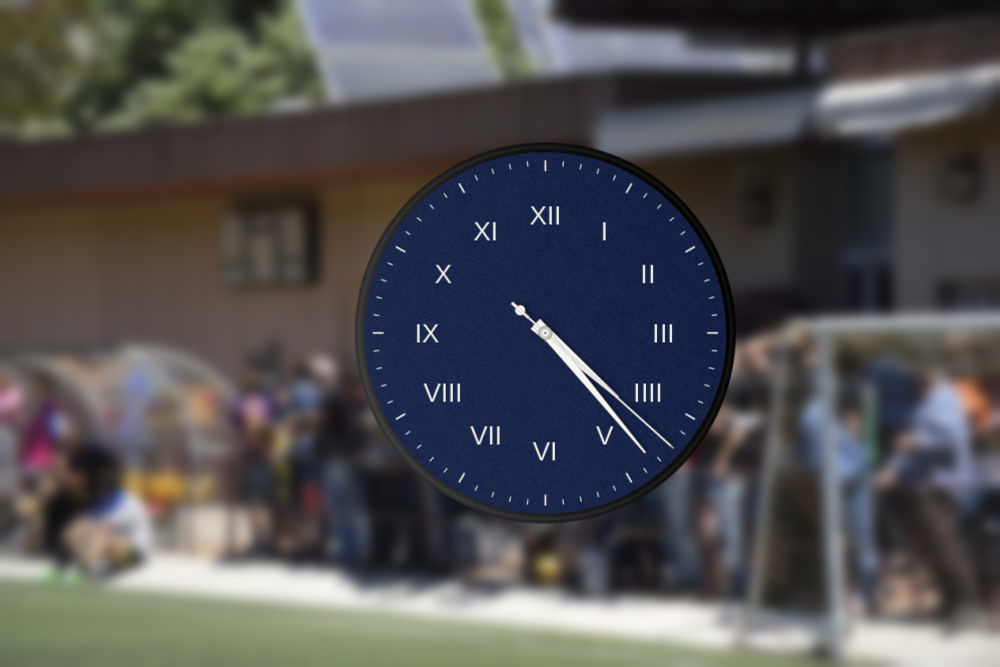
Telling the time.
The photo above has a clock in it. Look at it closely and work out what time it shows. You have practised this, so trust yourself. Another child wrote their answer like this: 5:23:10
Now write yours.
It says 4:23:22
